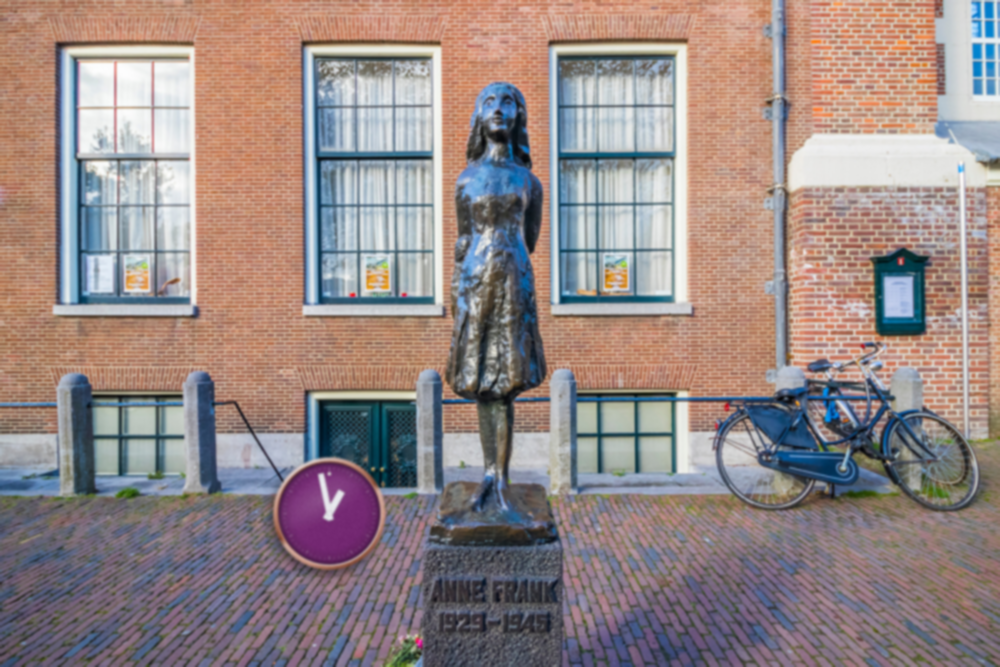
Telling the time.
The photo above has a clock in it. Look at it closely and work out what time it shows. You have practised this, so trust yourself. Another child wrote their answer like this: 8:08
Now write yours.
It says 12:58
